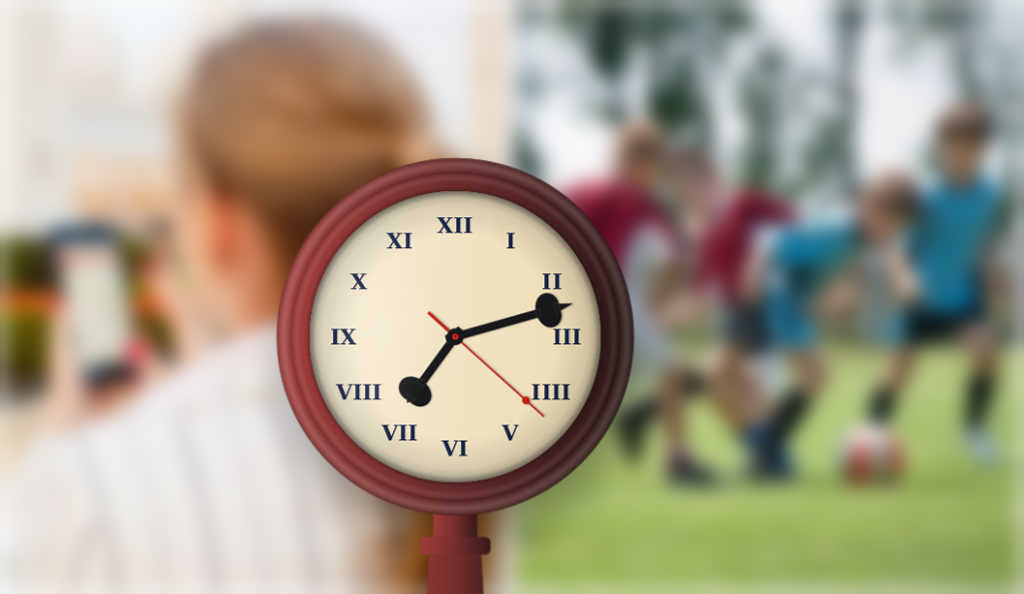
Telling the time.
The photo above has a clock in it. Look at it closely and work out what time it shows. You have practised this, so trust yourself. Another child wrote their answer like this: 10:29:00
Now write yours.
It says 7:12:22
